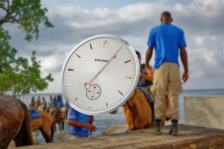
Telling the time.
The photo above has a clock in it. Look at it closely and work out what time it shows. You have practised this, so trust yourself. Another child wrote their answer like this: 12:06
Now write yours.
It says 7:05
